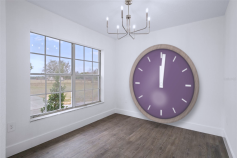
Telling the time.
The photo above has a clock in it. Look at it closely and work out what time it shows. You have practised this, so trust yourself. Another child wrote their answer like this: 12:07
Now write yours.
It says 12:01
